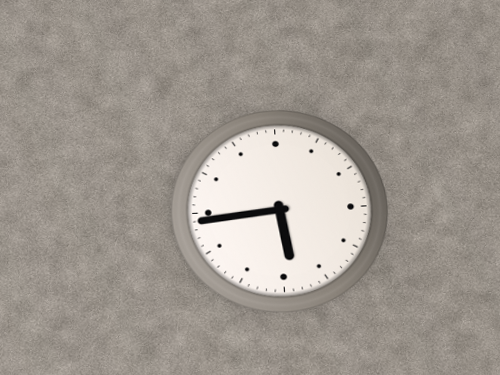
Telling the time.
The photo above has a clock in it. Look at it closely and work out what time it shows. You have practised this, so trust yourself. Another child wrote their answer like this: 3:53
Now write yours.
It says 5:44
